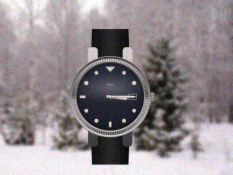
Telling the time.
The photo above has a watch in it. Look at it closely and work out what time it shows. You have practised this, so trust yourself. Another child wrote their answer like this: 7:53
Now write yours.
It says 3:15
